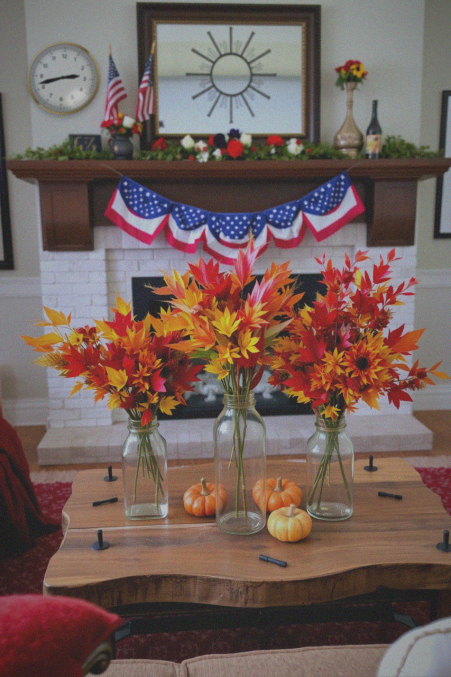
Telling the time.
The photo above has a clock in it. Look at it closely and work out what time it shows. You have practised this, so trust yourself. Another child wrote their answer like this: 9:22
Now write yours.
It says 2:42
